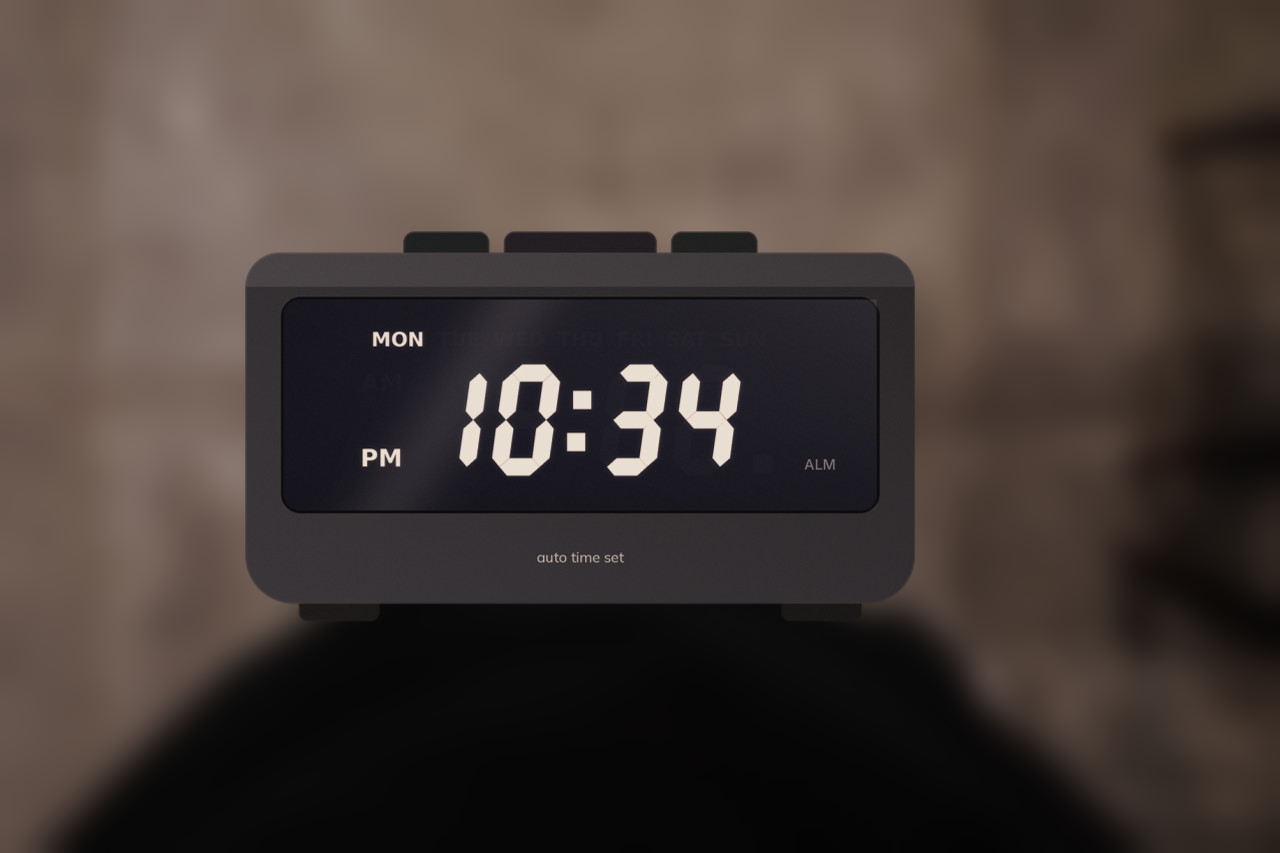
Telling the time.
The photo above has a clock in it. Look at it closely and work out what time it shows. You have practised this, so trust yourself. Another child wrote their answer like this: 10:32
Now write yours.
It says 10:34
